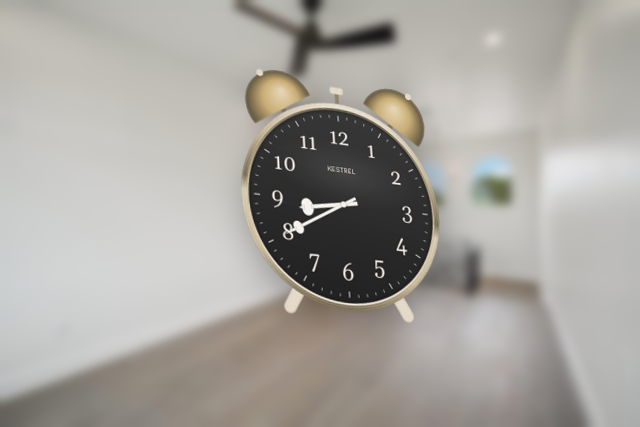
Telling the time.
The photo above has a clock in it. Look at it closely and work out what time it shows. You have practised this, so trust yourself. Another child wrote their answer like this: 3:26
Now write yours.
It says 8:40
